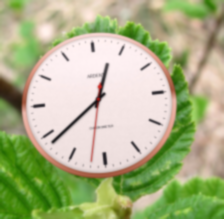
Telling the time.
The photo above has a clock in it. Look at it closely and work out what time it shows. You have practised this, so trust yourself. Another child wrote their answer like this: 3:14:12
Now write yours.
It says 12:38:32
